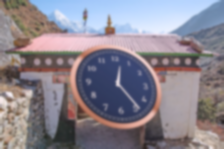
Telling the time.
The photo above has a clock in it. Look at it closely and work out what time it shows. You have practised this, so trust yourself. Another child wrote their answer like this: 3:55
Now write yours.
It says 12:24
